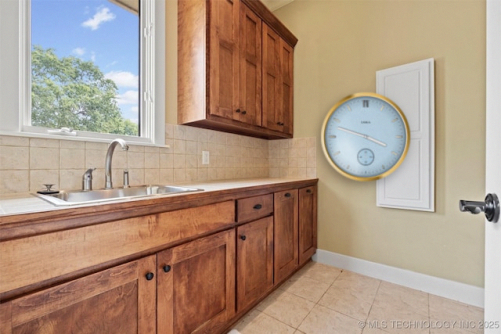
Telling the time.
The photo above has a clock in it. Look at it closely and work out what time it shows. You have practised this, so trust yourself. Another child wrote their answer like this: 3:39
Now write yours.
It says 3:48
